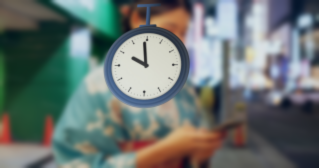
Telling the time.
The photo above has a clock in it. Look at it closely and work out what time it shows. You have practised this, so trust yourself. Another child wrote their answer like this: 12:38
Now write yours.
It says 9:59
